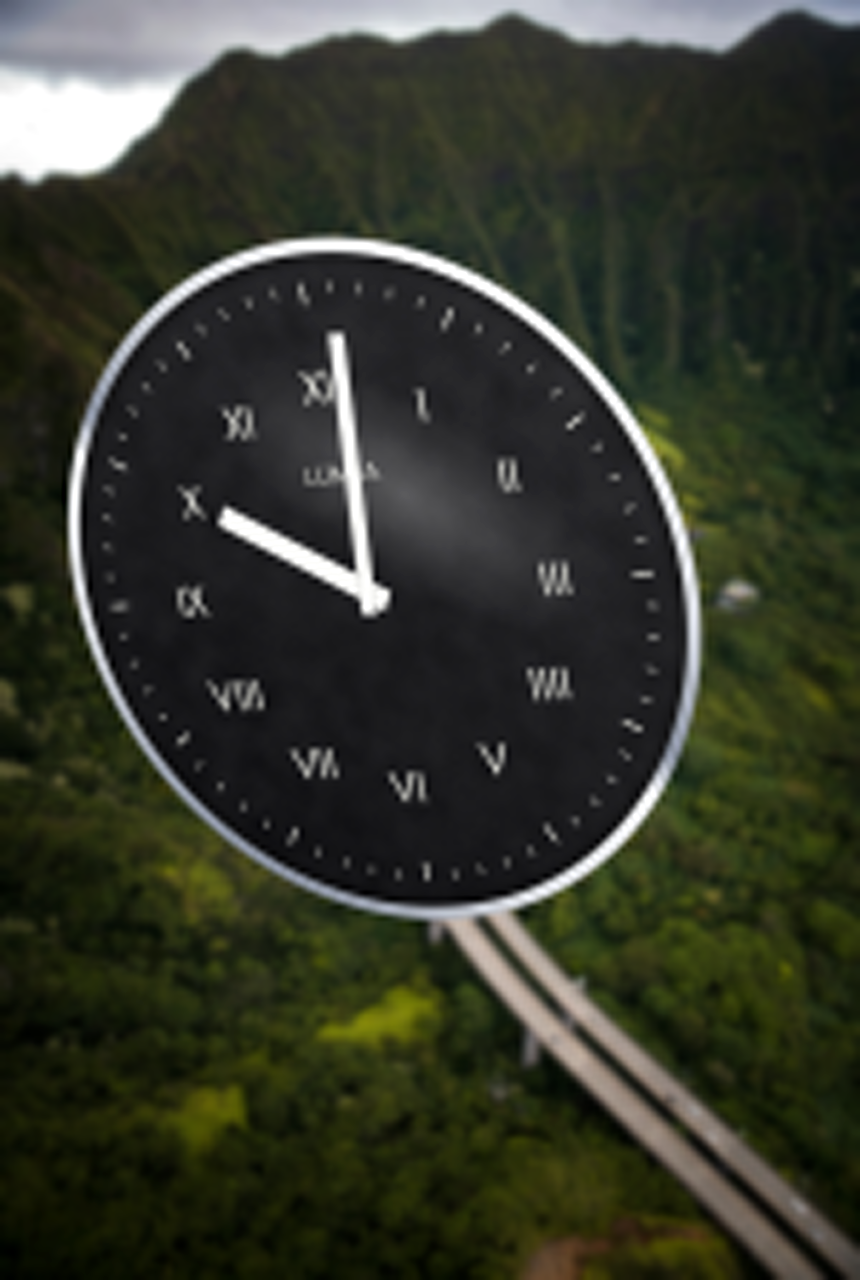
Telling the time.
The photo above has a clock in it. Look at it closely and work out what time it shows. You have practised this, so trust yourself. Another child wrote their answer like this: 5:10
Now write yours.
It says 10:01
